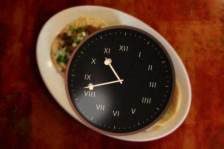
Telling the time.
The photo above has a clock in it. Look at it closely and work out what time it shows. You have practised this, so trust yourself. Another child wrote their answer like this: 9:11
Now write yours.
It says 10:42
